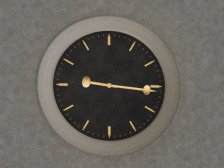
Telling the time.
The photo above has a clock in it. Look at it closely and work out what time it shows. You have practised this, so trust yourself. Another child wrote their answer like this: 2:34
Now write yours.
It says 9:16
